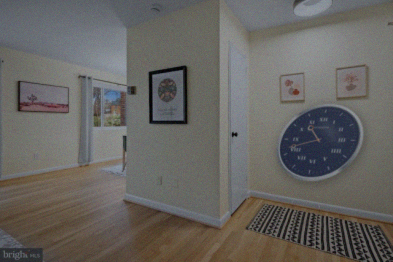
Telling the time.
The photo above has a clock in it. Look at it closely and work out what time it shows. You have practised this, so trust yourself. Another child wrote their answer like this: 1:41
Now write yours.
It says 10:42
